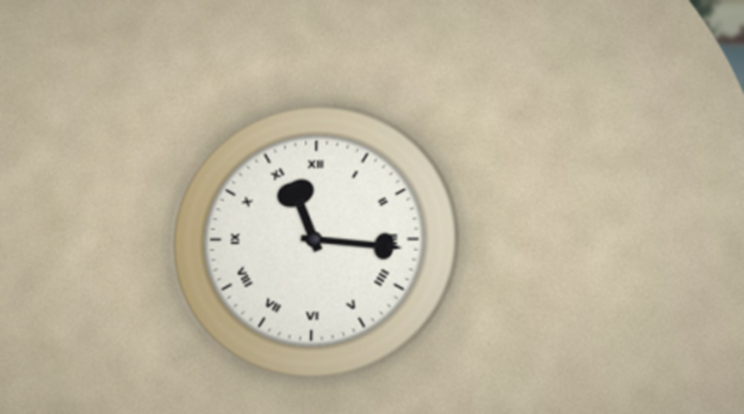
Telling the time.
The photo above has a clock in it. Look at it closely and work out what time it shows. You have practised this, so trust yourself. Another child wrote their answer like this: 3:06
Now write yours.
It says 11:16
